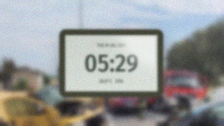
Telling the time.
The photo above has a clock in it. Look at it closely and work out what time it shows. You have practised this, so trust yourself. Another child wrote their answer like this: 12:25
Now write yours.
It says 5:29
